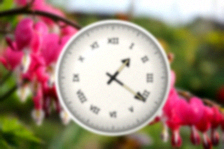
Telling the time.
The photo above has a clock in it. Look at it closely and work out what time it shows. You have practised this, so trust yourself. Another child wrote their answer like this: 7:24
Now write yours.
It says 1:21
